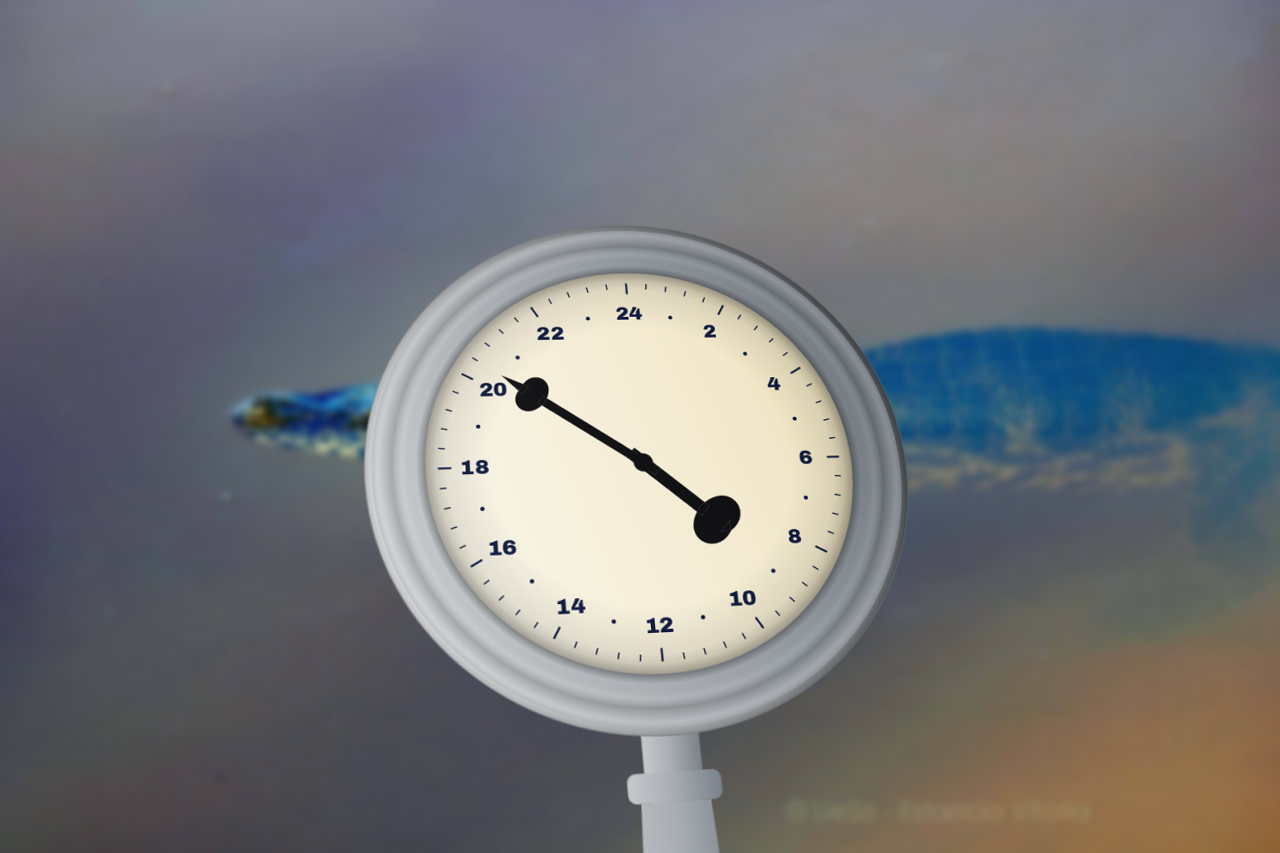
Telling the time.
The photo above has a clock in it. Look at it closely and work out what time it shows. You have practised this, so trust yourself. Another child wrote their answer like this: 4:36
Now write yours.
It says 8:51
